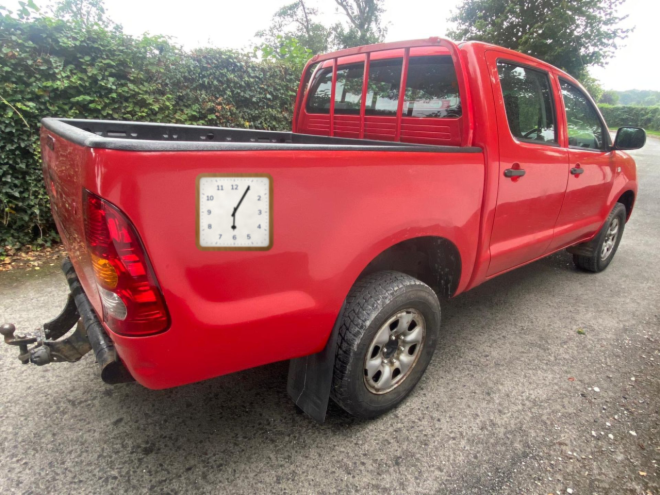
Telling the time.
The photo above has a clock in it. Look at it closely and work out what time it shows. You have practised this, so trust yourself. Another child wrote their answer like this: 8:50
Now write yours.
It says 6:05
